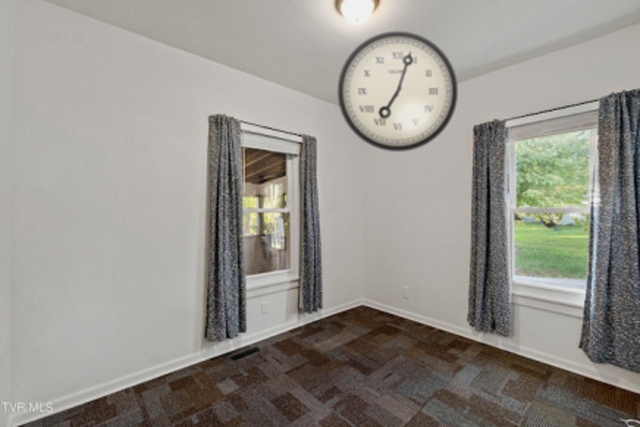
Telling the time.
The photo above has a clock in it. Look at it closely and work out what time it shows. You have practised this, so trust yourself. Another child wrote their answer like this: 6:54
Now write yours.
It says 7:03
